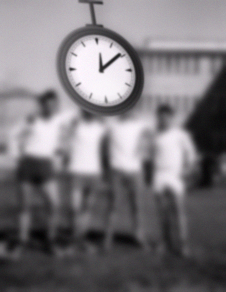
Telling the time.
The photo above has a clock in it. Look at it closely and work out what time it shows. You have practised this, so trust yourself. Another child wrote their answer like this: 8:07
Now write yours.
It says 12:09
